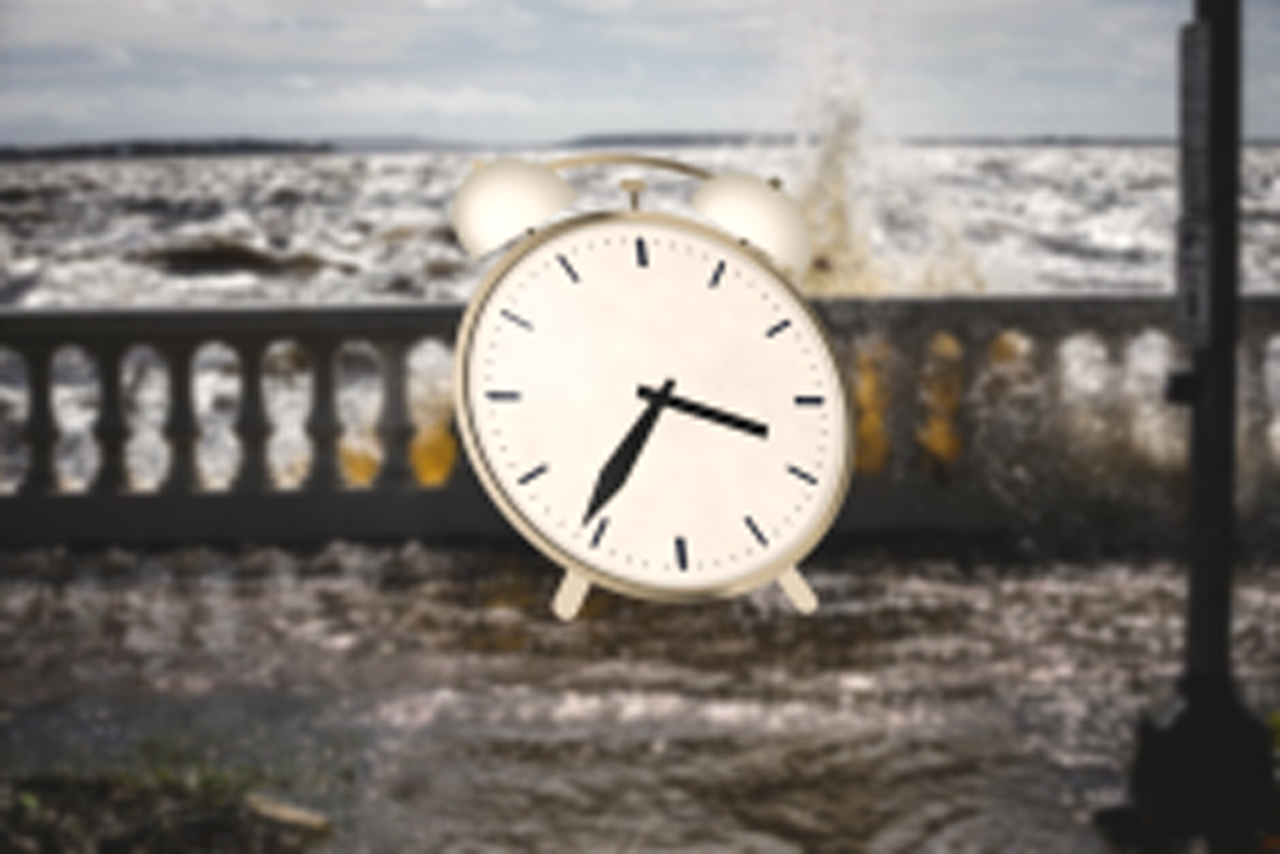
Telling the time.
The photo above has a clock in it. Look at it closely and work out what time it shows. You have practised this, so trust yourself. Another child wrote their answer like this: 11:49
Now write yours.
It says 3:36
